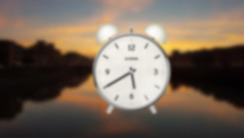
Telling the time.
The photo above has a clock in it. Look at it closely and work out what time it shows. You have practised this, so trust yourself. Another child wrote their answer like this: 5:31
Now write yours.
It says 5:40
